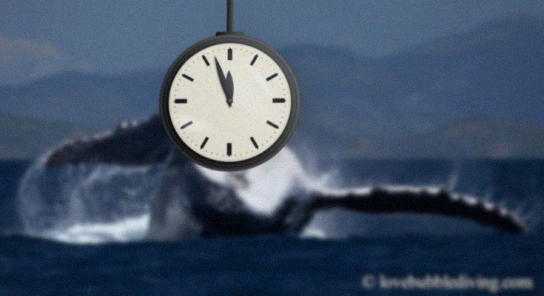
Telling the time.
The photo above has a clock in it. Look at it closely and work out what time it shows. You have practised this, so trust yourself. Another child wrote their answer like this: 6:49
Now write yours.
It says 11:57
